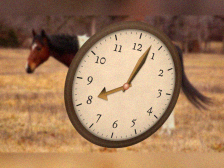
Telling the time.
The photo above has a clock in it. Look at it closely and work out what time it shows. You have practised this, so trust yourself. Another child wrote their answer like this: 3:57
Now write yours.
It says 8:03
